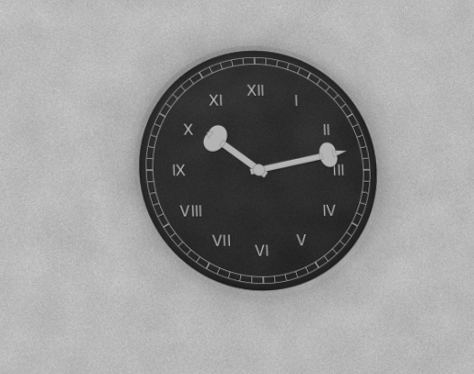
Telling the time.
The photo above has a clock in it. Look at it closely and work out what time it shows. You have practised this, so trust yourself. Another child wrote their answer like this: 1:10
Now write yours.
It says 10:13
